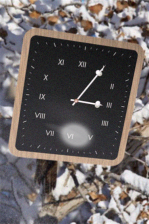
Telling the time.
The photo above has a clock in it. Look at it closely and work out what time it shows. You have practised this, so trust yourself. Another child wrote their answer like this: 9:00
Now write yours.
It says 3:05
